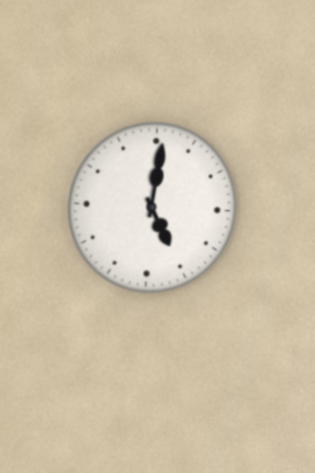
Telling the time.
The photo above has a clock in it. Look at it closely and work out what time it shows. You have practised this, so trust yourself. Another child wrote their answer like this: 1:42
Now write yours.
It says 5:01
